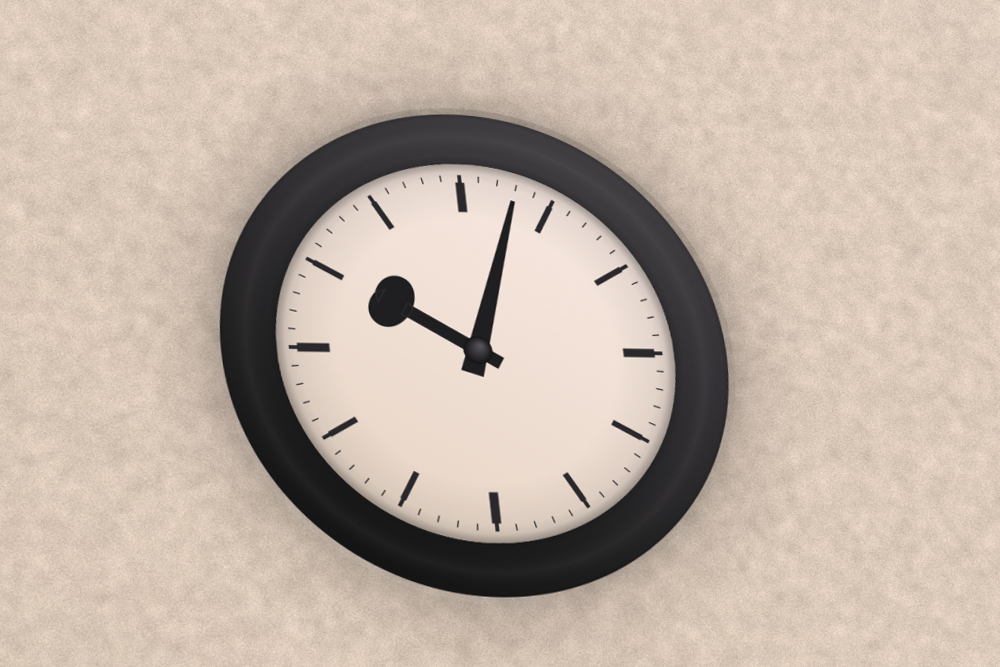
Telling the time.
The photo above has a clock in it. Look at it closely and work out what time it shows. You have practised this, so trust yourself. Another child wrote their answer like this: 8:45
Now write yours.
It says 10:03
